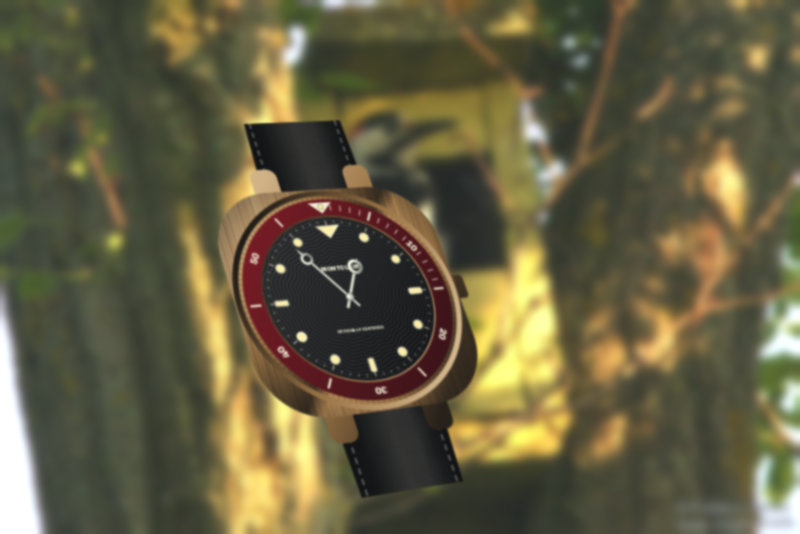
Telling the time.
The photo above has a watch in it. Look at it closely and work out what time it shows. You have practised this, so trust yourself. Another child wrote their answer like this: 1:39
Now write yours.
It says 12:54
